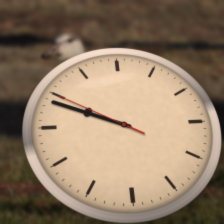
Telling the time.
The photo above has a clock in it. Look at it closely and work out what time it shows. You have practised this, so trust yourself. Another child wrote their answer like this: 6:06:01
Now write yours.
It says 9:48:50
